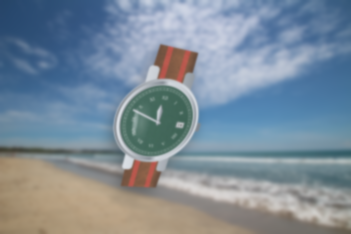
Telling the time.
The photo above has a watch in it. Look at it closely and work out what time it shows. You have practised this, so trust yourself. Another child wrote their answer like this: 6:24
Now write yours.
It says 11:48
